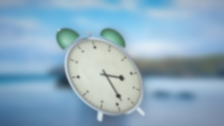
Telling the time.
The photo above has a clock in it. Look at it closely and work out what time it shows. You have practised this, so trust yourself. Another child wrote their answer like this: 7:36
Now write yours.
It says 3:28
